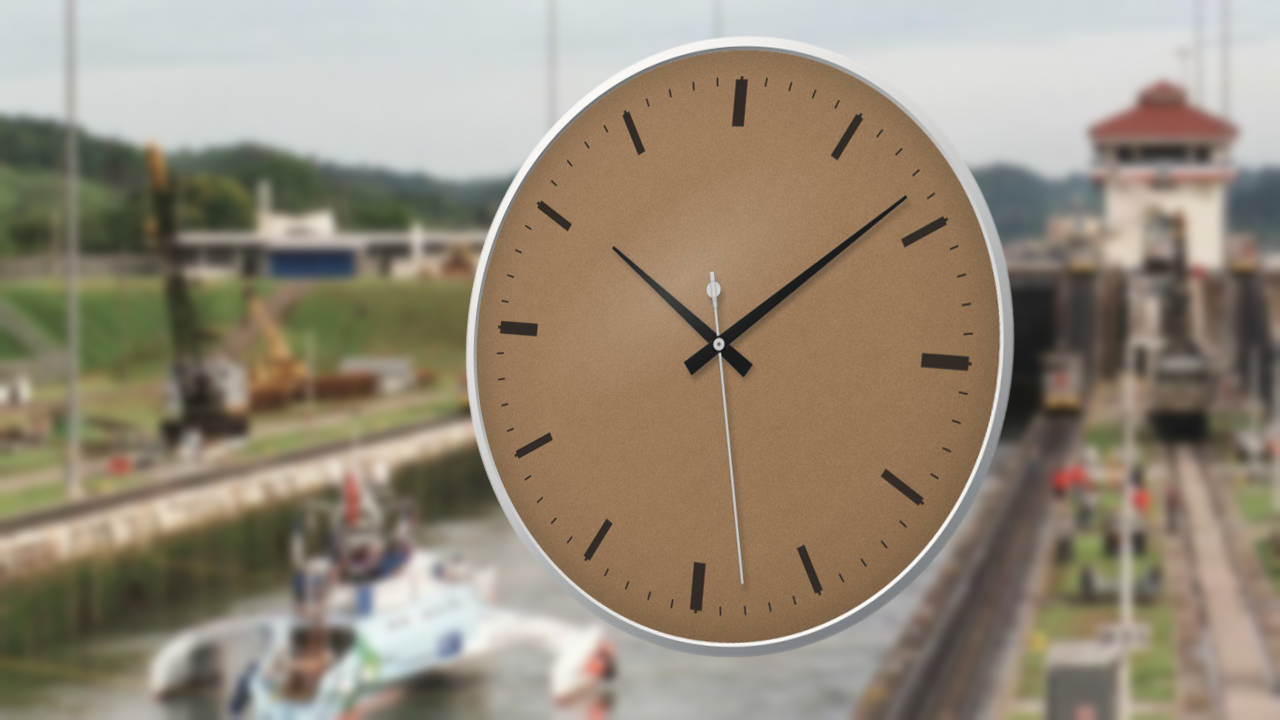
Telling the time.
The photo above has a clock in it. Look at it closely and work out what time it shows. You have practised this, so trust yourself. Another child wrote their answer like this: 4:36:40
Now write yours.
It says 10:08:28
